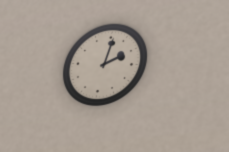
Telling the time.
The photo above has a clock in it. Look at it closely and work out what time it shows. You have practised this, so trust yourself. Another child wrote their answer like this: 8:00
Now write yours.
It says 2:01
